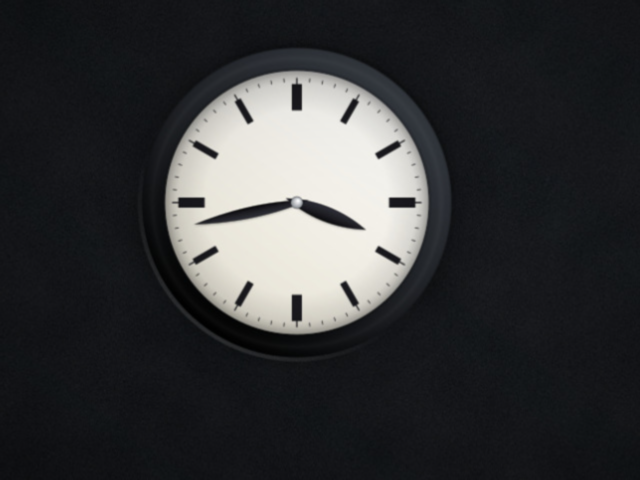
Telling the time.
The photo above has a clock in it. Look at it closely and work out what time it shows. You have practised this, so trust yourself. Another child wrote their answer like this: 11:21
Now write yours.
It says 3:43
